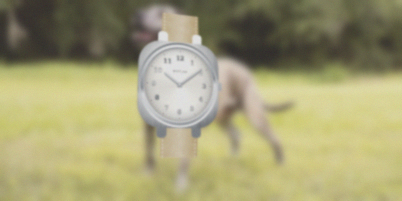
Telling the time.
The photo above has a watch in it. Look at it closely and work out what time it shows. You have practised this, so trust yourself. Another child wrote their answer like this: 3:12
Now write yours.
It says 10:09
